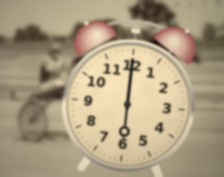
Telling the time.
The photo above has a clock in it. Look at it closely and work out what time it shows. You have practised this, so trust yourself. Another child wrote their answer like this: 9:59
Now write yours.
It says 6:00
